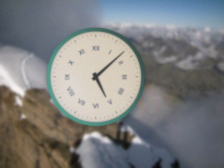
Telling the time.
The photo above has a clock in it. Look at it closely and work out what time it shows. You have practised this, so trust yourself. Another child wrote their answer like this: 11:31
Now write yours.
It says 5:08
